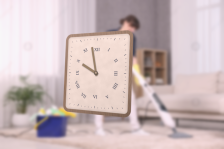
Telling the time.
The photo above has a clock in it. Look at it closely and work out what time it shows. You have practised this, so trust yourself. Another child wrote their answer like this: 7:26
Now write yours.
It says 9:58
